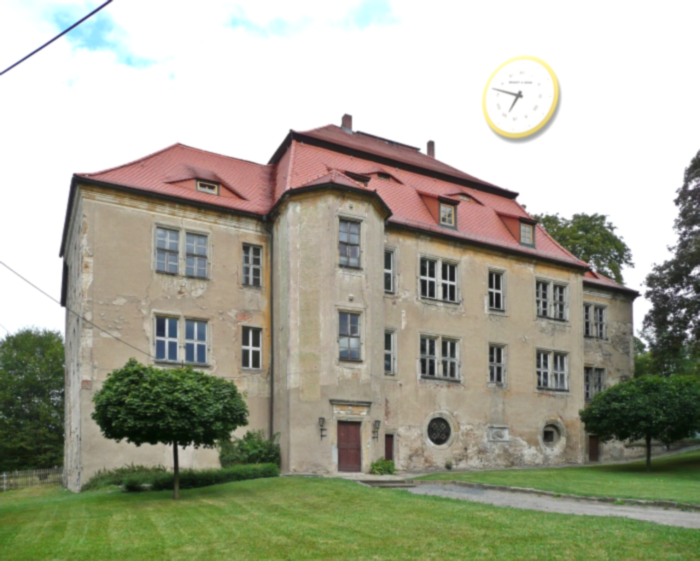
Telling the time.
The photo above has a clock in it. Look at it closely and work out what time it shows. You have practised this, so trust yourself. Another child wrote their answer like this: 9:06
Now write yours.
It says 6:47
